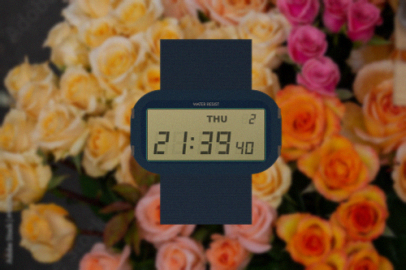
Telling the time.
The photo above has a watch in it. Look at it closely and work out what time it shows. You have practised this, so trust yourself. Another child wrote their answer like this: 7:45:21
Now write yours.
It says 21:39:40
